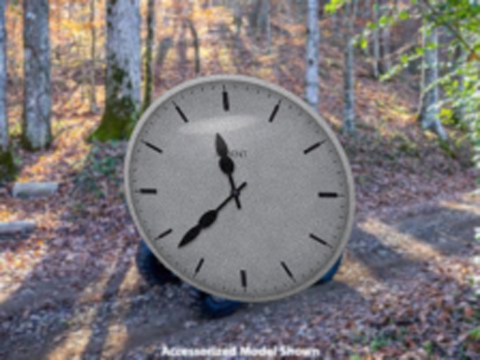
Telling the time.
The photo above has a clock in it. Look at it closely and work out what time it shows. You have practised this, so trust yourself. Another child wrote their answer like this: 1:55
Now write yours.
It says 11:38
